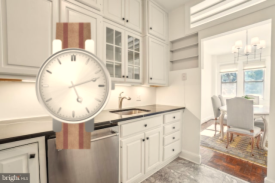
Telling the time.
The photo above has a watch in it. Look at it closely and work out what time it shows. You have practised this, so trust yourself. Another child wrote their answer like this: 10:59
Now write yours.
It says 5:12
